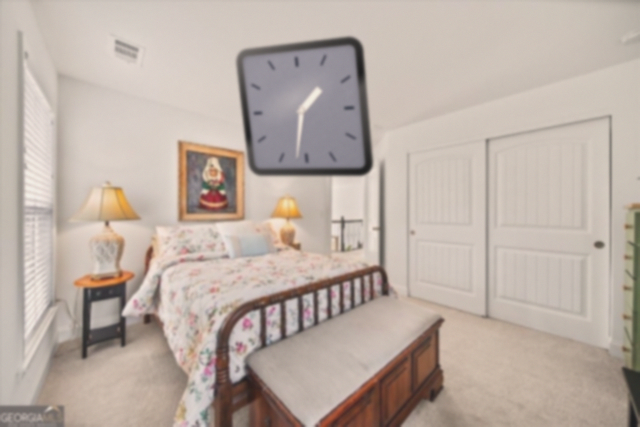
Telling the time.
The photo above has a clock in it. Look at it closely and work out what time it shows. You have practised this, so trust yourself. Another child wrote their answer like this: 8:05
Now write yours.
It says 1:32
